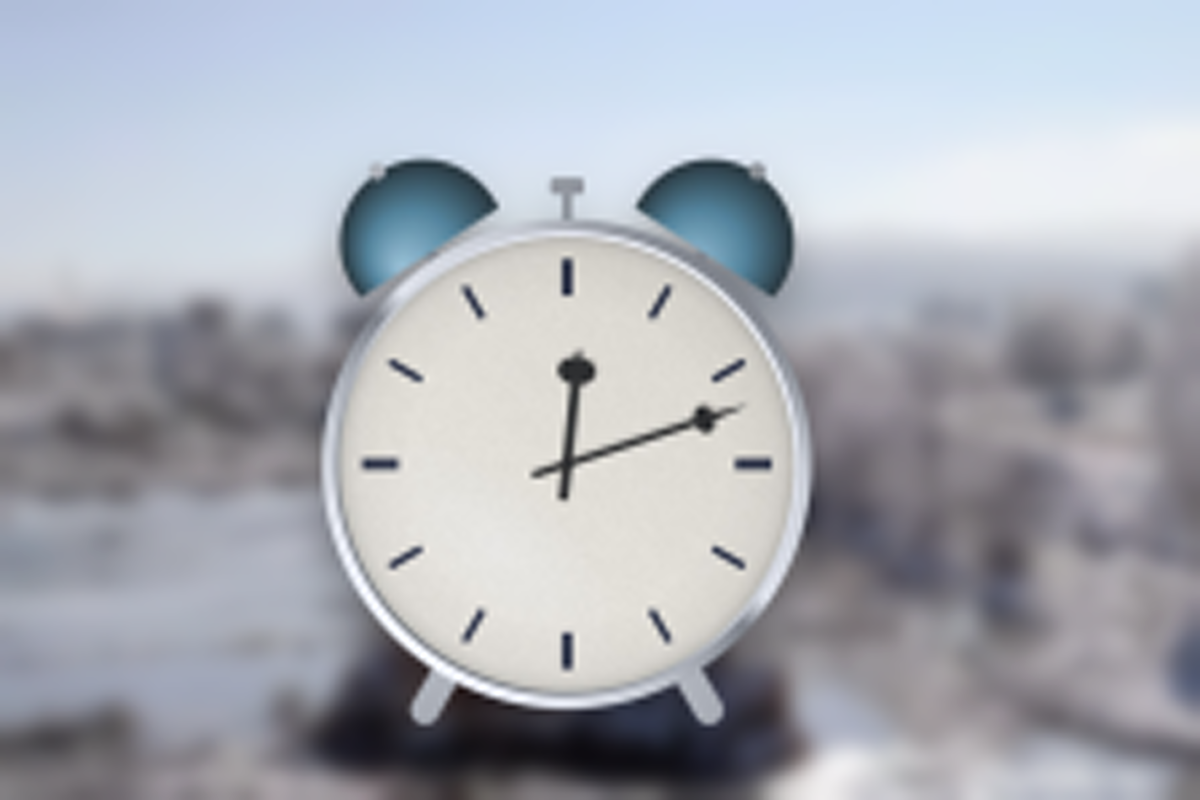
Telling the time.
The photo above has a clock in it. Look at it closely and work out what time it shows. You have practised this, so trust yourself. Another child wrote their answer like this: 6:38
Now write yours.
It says 12:12
